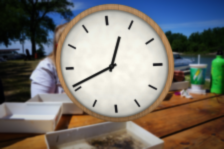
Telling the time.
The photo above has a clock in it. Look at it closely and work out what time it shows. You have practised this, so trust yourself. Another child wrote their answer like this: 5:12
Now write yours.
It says 12:41
